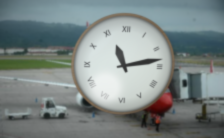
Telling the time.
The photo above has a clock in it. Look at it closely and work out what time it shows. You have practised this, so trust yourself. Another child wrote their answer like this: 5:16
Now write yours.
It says 11:13
